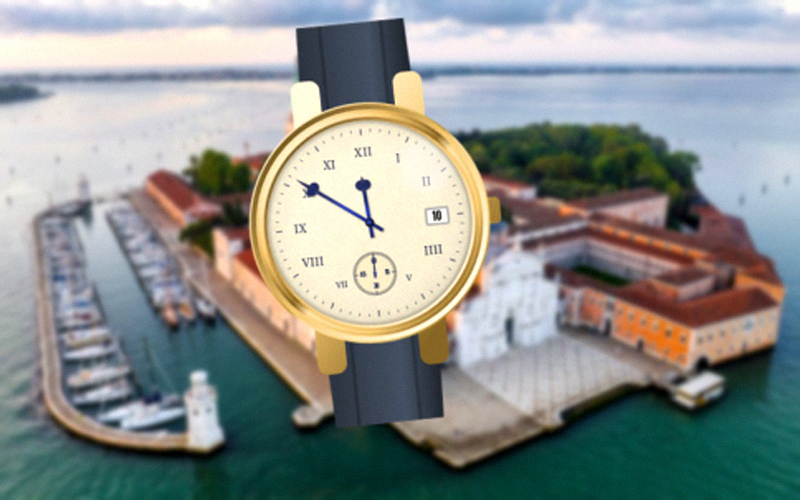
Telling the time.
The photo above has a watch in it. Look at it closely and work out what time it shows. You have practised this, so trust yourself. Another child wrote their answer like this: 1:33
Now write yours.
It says 11:51
